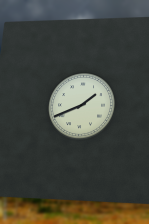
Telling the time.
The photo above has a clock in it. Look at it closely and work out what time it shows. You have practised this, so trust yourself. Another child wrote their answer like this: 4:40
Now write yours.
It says 1:41
